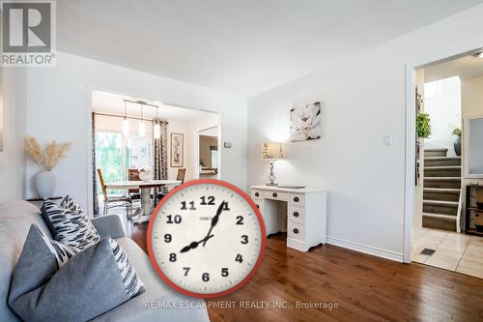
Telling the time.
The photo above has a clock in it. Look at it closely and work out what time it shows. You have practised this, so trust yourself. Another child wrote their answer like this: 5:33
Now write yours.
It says 8:04
